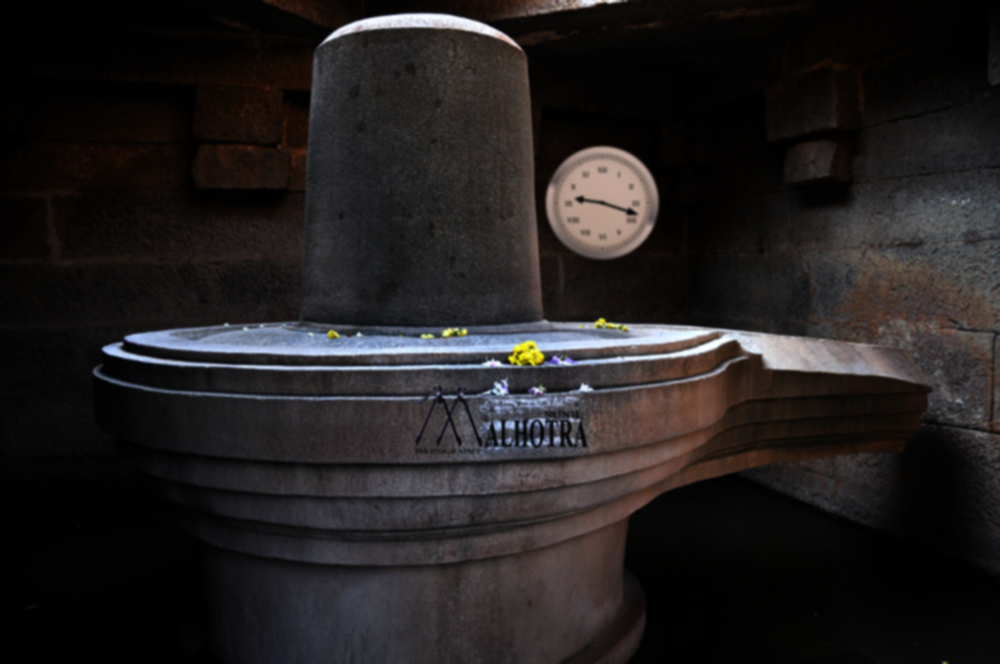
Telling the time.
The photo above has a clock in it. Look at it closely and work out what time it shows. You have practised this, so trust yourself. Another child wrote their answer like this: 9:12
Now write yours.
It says 9:18
